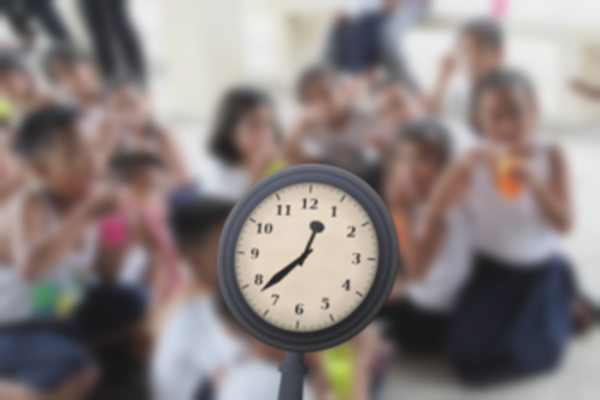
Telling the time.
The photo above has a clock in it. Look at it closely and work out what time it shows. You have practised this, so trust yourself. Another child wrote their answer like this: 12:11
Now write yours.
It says 12:38
